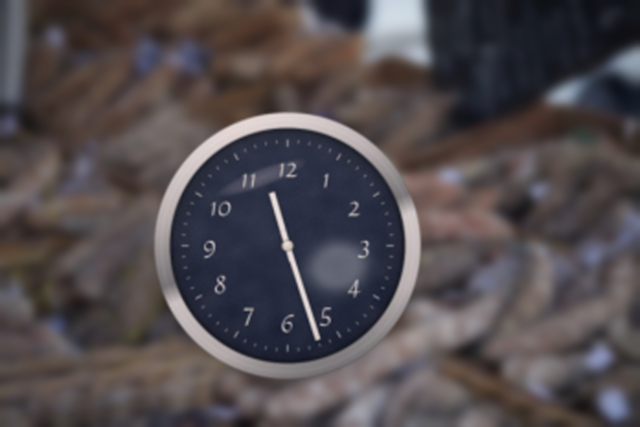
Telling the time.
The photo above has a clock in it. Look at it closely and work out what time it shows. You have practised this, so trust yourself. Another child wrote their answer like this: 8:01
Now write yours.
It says 11:27
